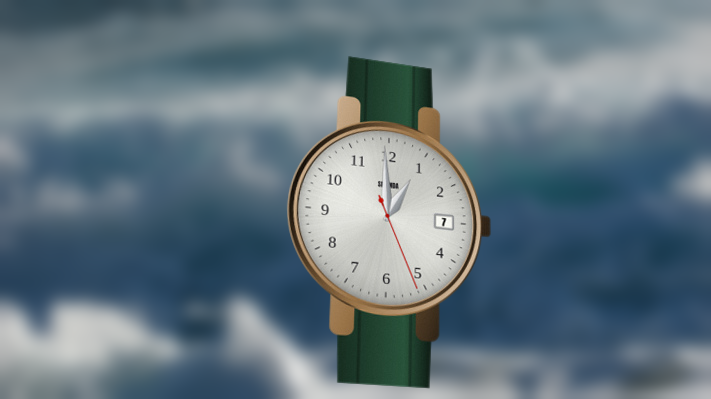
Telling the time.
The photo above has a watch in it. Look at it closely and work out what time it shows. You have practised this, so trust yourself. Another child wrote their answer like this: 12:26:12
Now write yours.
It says 12:59:26
